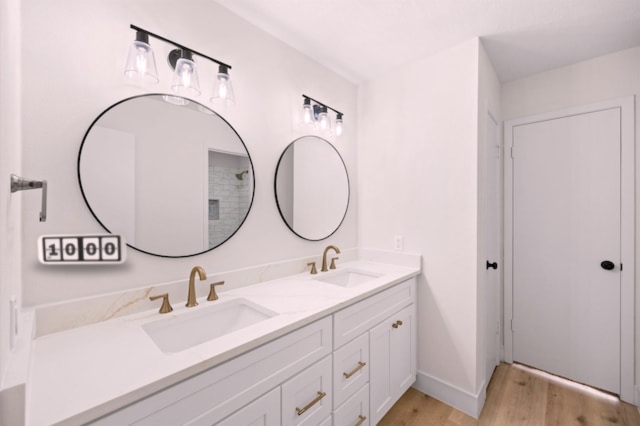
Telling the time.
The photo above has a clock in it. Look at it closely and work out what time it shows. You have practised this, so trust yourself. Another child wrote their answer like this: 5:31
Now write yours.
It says 10:00
